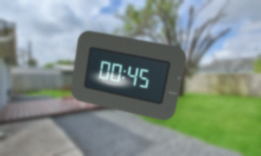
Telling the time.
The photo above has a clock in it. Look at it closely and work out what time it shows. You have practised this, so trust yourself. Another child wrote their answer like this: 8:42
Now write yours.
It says 0:45
